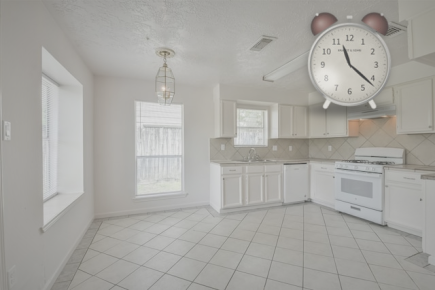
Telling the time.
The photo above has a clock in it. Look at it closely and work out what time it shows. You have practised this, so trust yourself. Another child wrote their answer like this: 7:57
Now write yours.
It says 11:22
